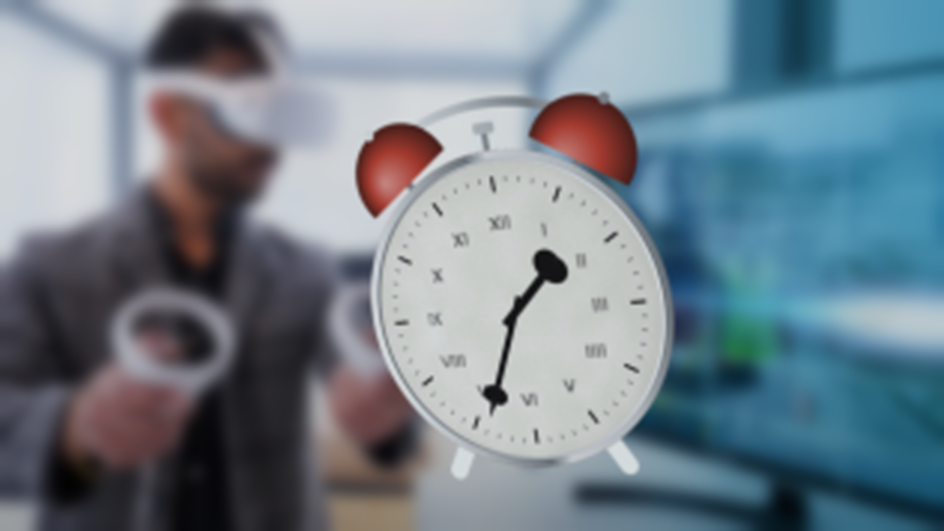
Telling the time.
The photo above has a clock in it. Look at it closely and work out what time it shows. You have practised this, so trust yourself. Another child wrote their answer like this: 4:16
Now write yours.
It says 1:34
